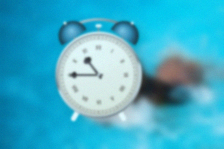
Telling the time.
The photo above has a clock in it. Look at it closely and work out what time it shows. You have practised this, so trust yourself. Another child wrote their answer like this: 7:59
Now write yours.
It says 10:45
